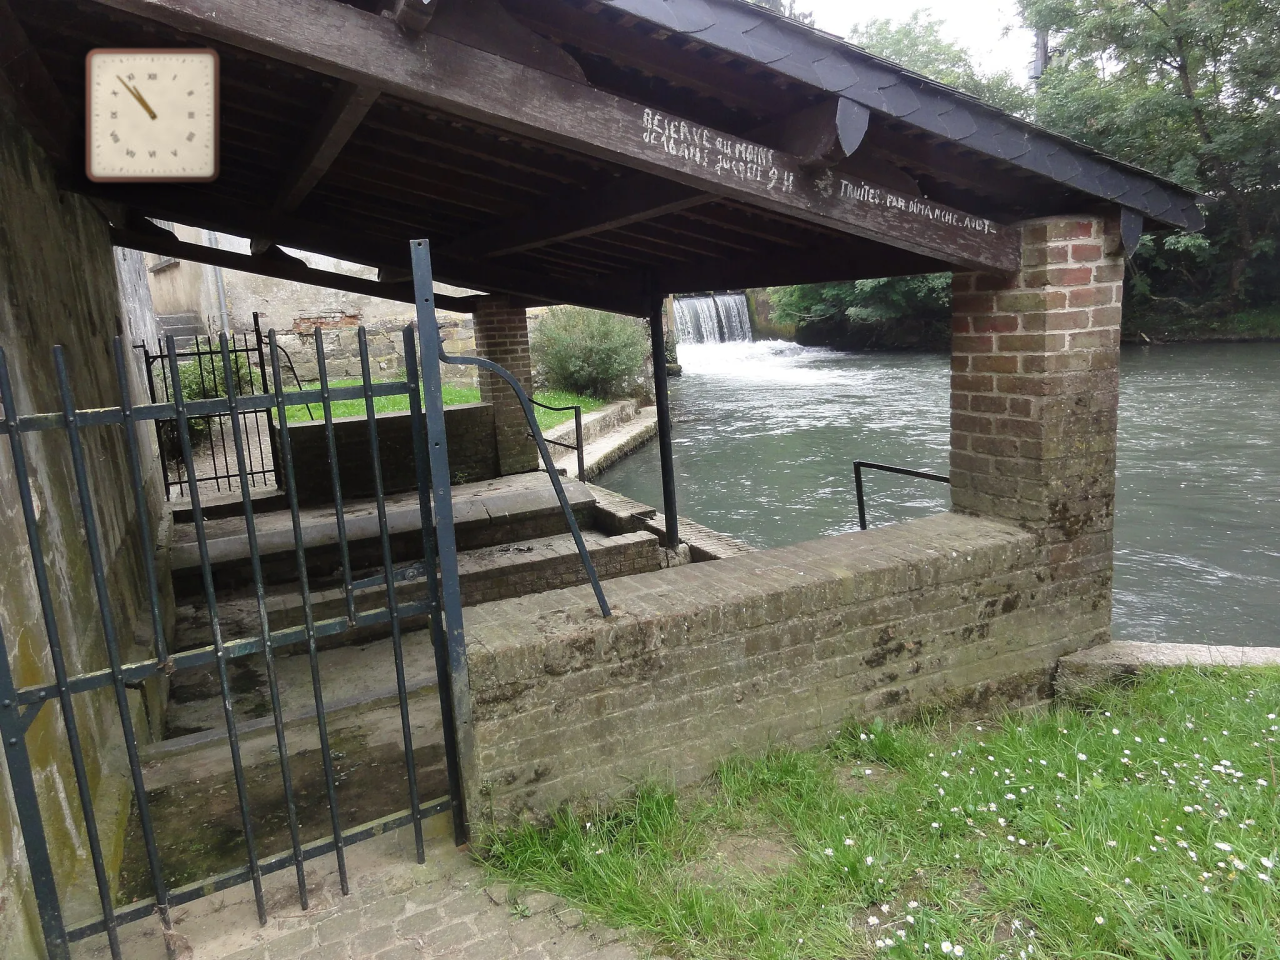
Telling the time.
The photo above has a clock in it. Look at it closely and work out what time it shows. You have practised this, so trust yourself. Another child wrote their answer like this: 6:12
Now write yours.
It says 10:53
